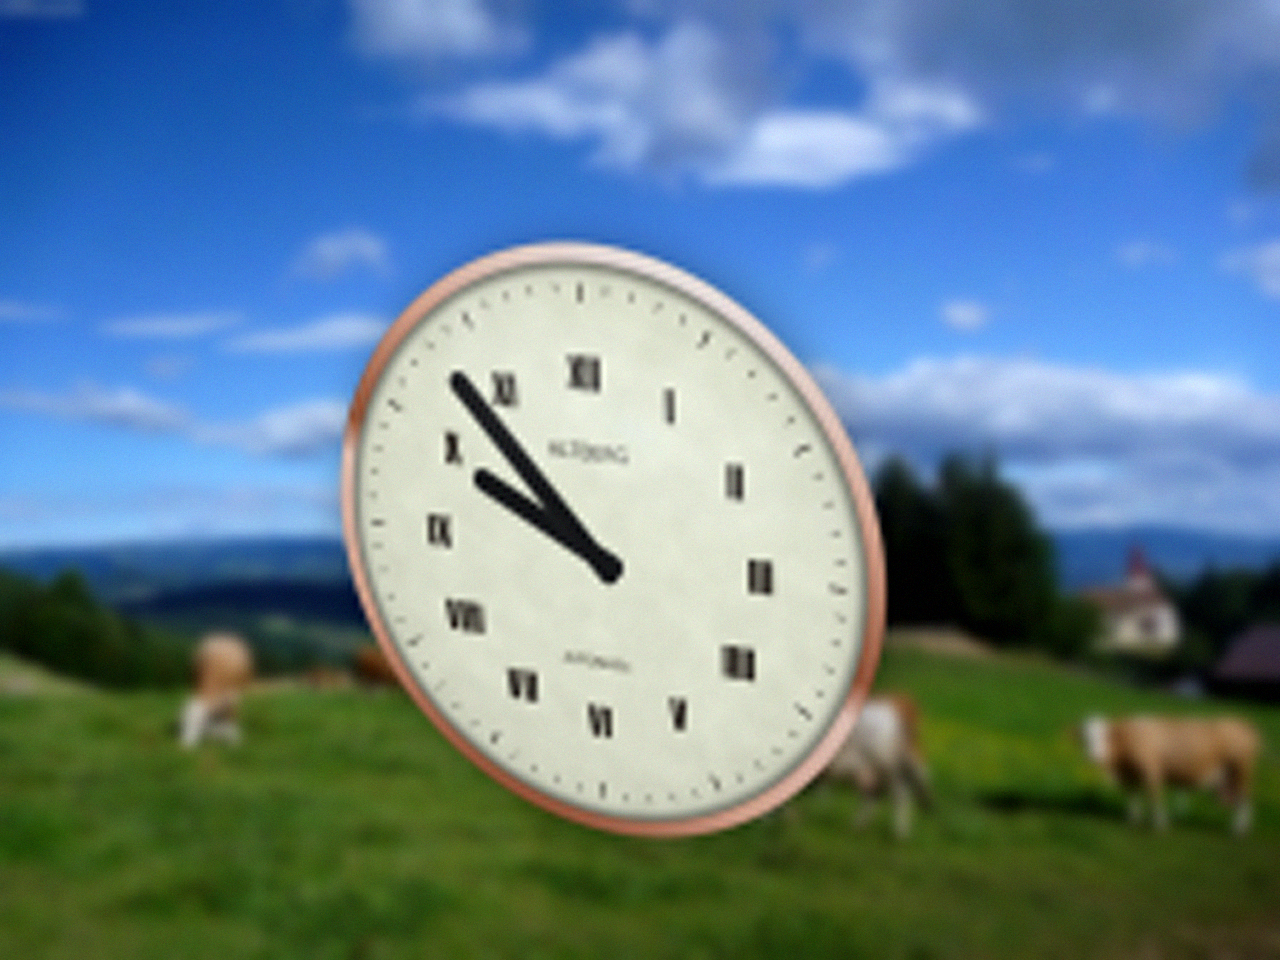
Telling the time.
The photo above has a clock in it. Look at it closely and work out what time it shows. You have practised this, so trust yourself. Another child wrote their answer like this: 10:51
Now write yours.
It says 9:53
